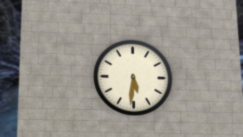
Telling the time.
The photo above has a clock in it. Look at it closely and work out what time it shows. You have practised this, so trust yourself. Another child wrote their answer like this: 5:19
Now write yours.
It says 5:31
